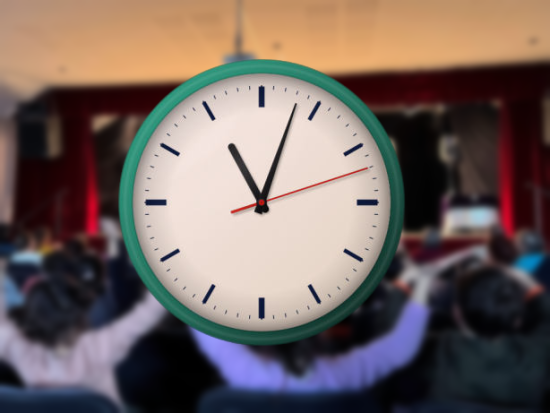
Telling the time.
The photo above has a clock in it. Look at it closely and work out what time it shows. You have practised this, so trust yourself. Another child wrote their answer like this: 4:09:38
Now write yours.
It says 11:03:12
